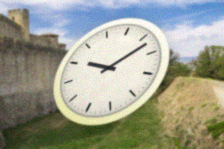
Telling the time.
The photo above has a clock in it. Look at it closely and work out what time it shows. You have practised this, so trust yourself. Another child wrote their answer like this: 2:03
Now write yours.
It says 9:07
